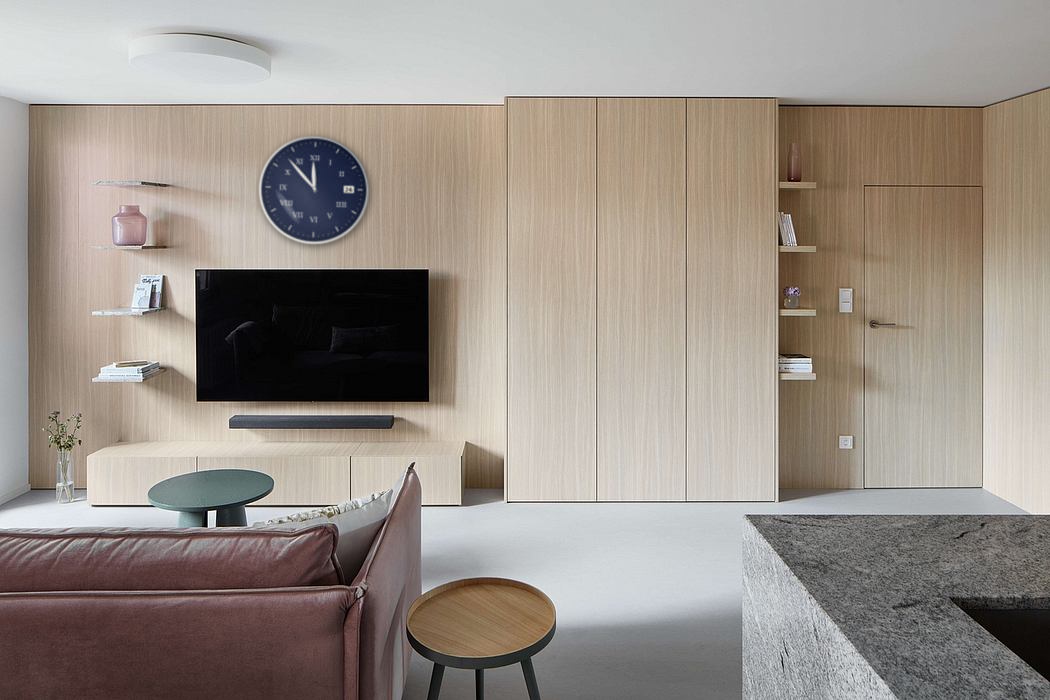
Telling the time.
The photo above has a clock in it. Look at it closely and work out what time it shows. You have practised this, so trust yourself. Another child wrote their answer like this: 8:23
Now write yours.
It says 11:53
